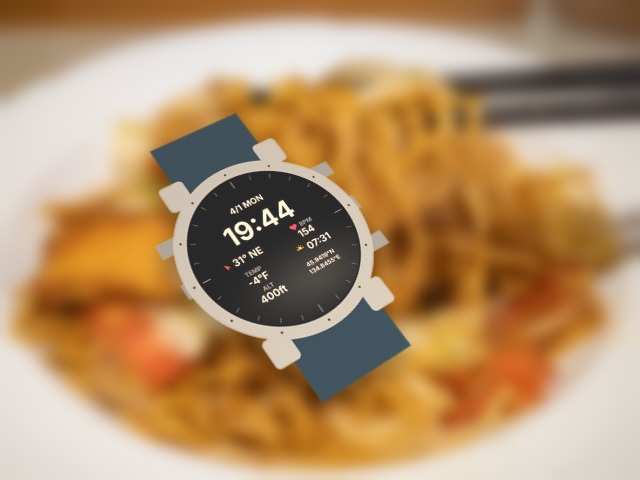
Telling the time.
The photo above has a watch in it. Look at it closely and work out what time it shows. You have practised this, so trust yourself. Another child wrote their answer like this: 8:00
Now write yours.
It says 19:44
